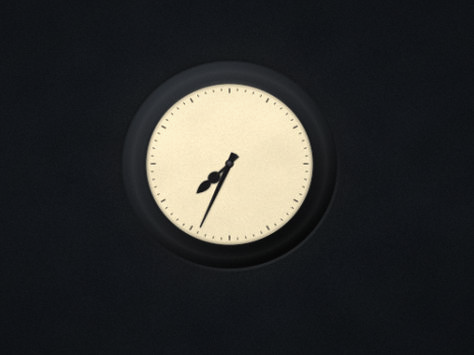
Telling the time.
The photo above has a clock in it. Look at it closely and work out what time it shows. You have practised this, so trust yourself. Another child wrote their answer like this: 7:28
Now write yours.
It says 7:34
